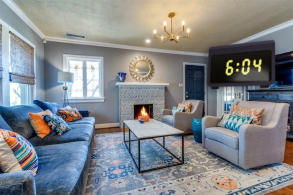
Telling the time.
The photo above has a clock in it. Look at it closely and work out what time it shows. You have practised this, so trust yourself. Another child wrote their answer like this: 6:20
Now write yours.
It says 6:04
